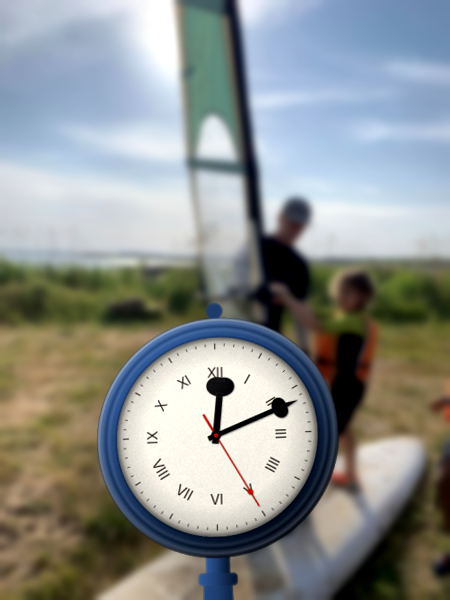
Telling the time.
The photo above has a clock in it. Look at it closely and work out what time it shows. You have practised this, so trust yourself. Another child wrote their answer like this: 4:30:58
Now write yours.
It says 12:11:25
